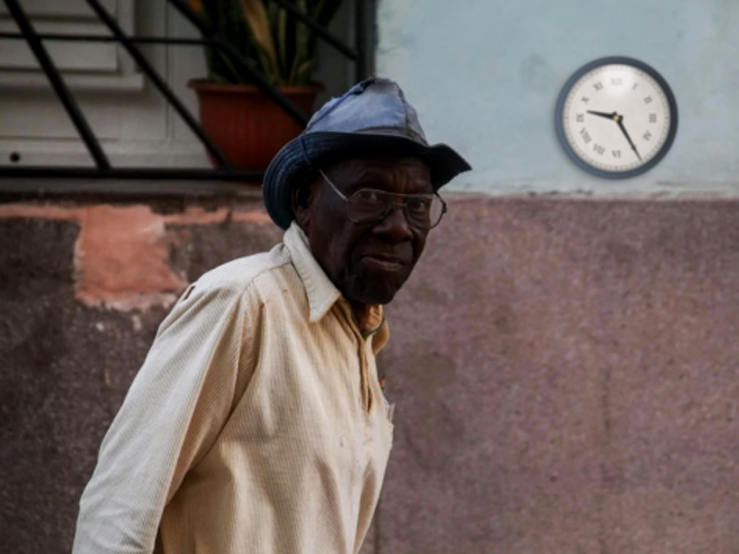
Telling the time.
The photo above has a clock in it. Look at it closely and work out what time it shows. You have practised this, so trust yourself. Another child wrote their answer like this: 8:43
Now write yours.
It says 9:25
